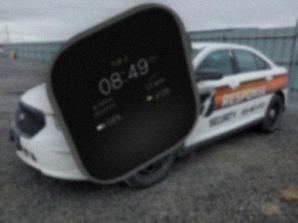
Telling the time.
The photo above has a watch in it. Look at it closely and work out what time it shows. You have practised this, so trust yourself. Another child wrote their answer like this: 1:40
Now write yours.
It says 8:49
